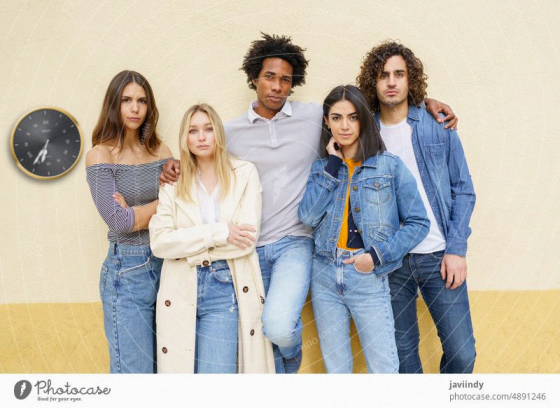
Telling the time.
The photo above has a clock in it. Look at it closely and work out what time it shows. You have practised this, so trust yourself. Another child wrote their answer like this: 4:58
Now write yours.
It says 6:36
